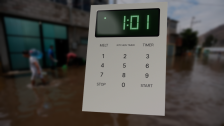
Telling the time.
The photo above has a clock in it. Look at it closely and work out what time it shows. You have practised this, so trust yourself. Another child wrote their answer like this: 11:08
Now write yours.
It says 1:01
